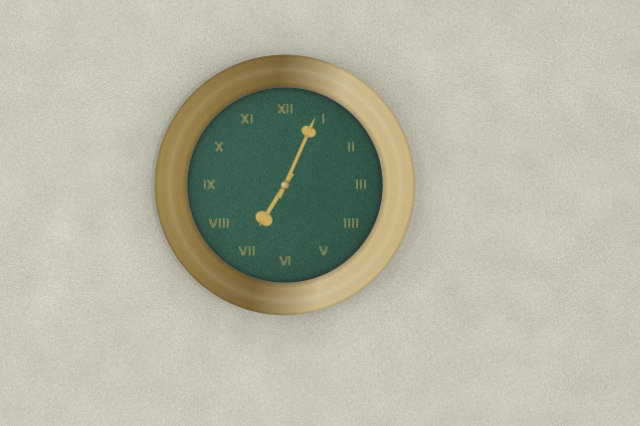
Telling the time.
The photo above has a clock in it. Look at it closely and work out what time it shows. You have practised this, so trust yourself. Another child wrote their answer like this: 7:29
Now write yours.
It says 7:04
